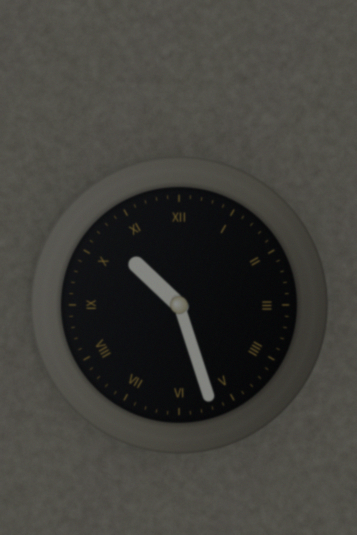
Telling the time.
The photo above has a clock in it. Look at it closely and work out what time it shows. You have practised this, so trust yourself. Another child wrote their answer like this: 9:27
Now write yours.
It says 10:27
